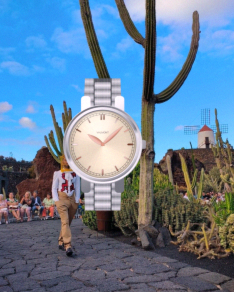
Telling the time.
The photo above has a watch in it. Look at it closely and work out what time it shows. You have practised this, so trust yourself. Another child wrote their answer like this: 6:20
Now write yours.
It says 10:08
